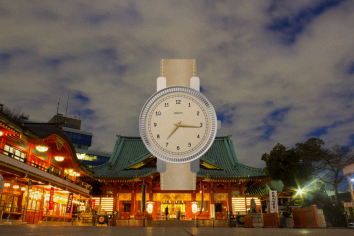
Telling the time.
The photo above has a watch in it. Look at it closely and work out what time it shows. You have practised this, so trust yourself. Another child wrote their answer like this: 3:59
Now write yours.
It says 7:16
